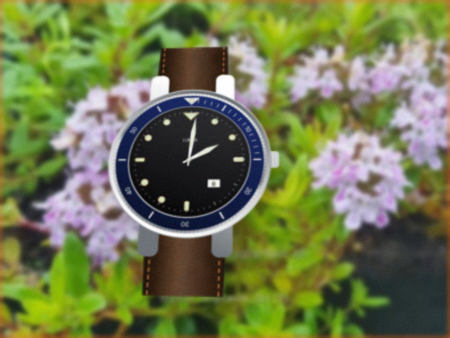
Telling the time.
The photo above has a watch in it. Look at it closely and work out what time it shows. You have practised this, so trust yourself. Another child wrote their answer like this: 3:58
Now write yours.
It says 2:01
